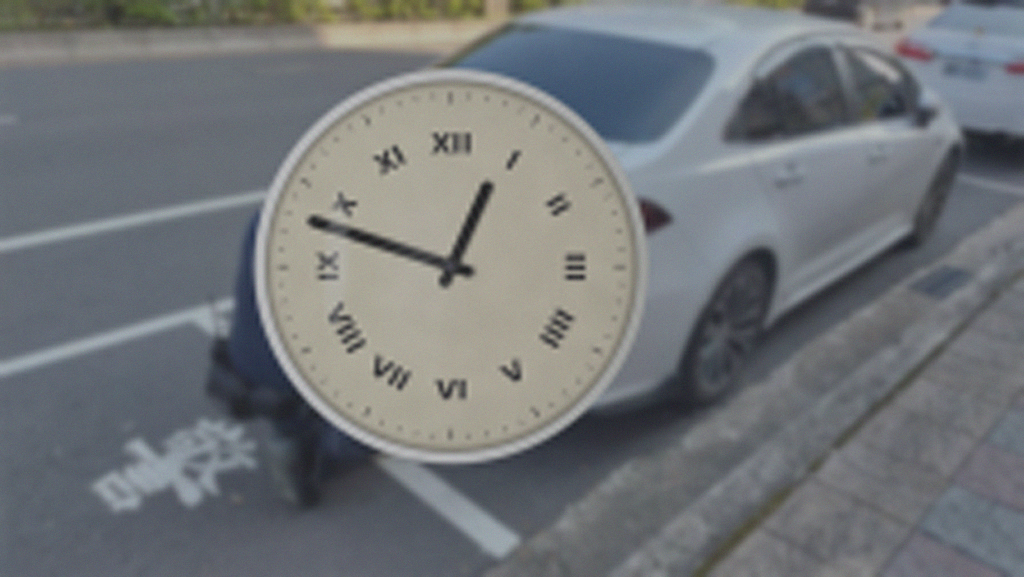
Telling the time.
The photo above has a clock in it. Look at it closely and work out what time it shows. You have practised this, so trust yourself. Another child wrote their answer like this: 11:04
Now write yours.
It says 12:48
